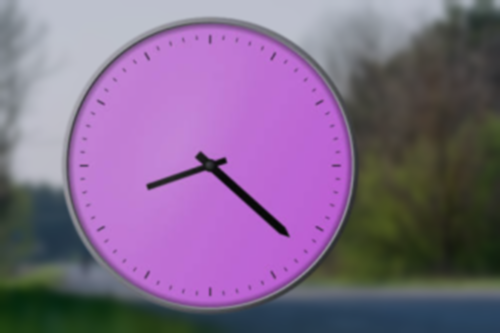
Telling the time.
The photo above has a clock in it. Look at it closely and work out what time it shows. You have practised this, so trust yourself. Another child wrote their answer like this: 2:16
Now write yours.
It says 8:22
